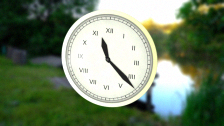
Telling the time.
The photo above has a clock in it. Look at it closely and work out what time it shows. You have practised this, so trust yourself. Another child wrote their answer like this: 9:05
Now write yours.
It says 11:22
